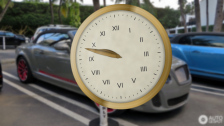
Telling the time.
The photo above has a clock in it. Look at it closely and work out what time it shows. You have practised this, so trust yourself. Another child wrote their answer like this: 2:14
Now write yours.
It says 9:48
